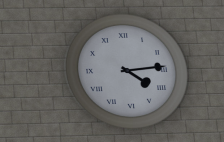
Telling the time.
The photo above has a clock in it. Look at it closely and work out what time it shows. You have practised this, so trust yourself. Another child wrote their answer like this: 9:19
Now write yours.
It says 4:14
